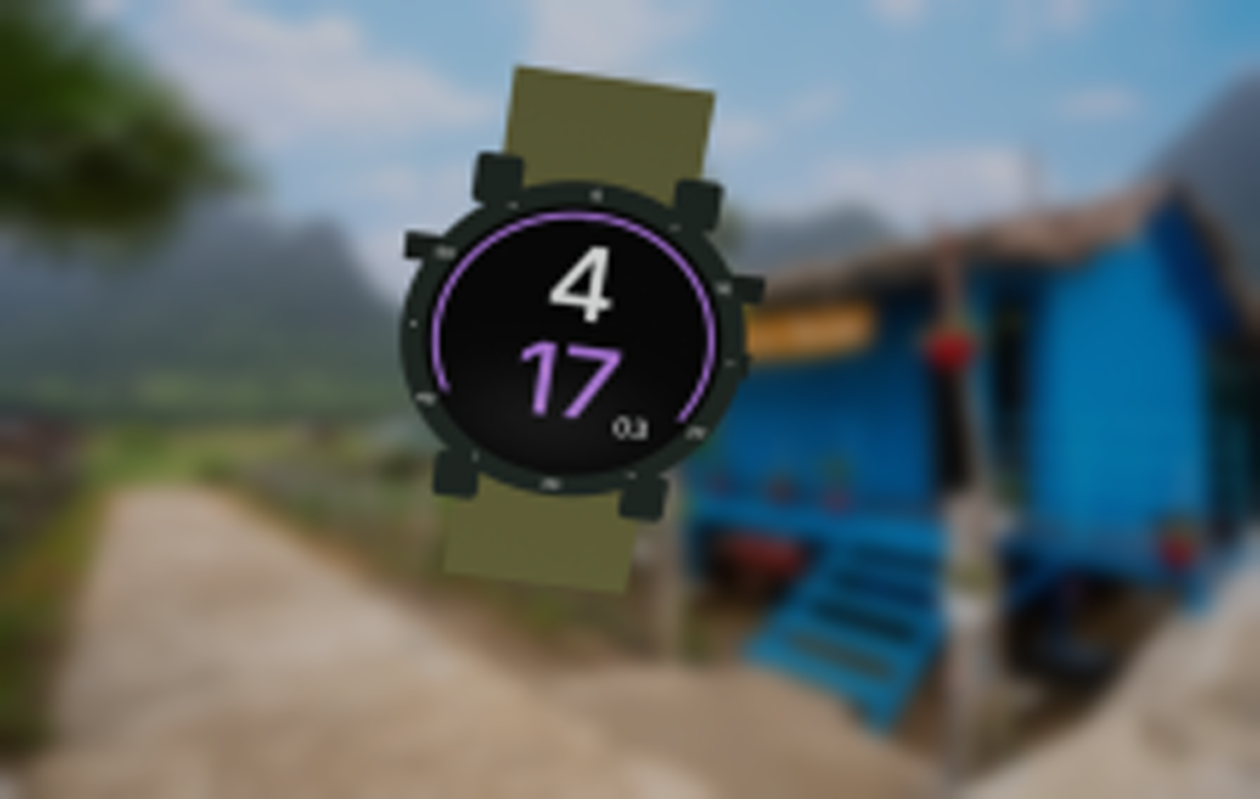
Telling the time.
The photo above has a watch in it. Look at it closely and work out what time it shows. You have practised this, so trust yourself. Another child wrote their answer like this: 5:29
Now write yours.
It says 4:17
